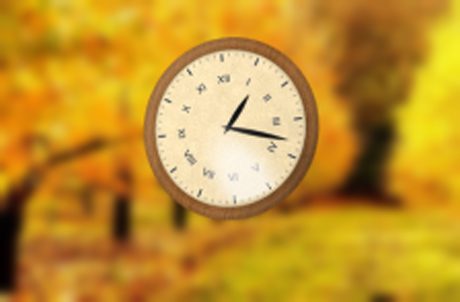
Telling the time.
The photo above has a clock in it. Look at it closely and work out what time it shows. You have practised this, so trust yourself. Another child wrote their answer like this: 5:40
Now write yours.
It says 1:18
